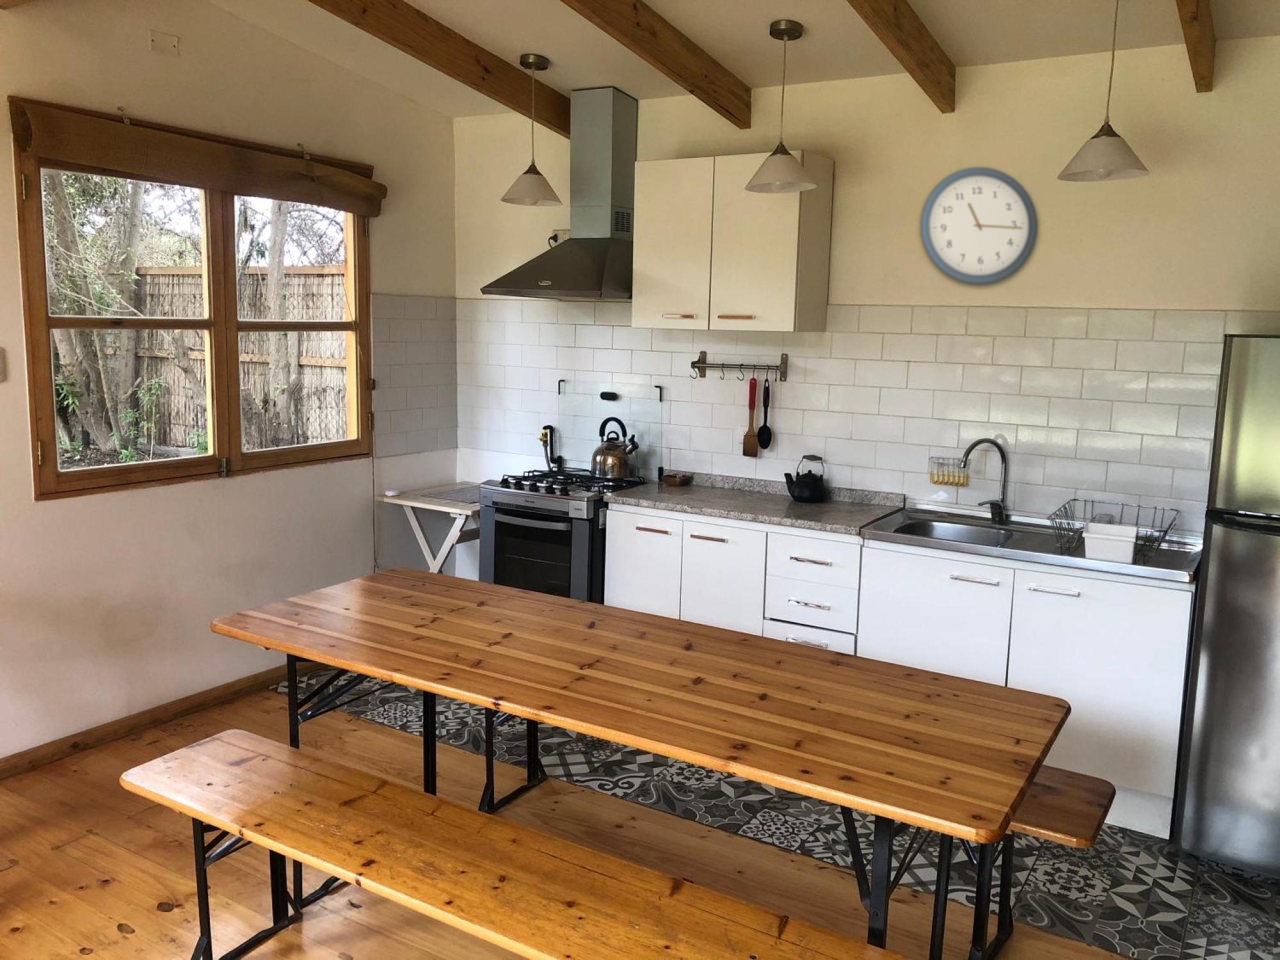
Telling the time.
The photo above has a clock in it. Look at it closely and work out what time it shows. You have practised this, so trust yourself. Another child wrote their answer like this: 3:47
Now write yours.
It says 11:16
